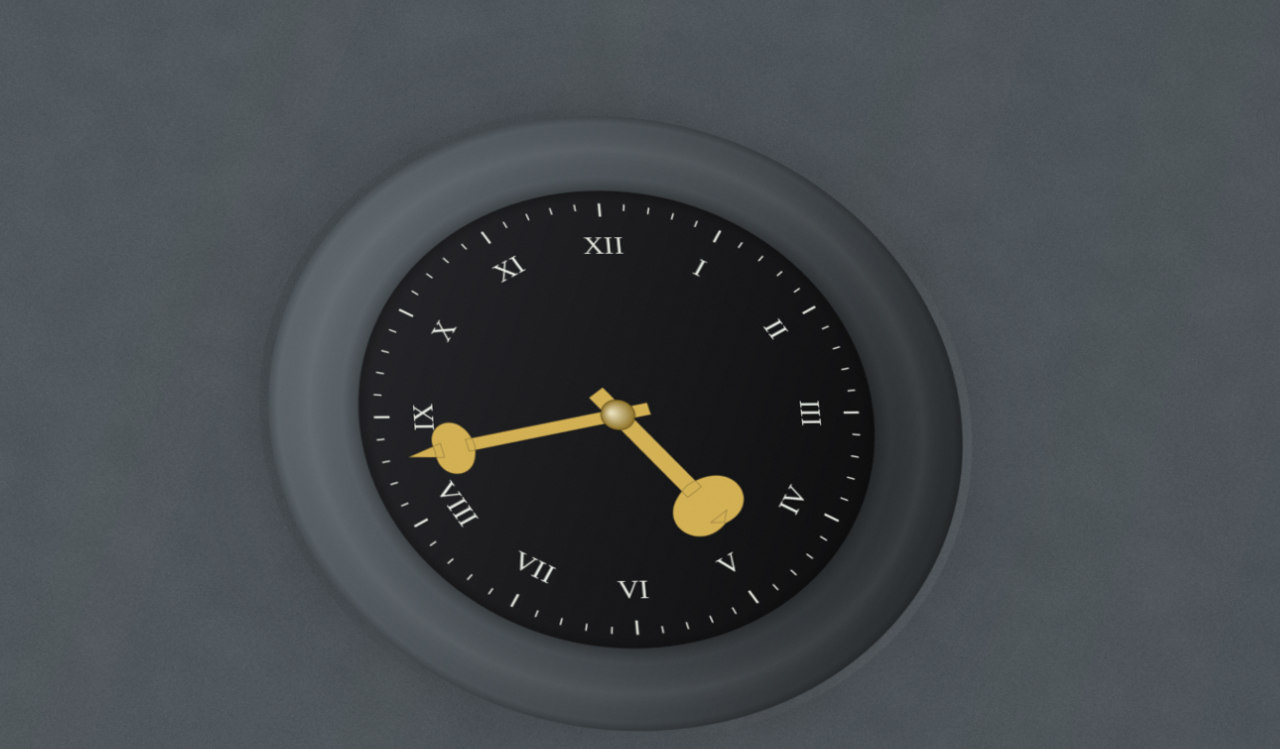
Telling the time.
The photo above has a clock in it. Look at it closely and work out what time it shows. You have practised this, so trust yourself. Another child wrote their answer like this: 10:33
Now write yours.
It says 4:43
